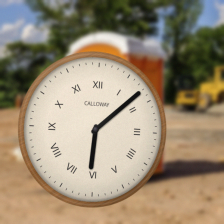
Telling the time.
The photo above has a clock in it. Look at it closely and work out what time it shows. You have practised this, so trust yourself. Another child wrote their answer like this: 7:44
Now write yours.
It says 6:08
